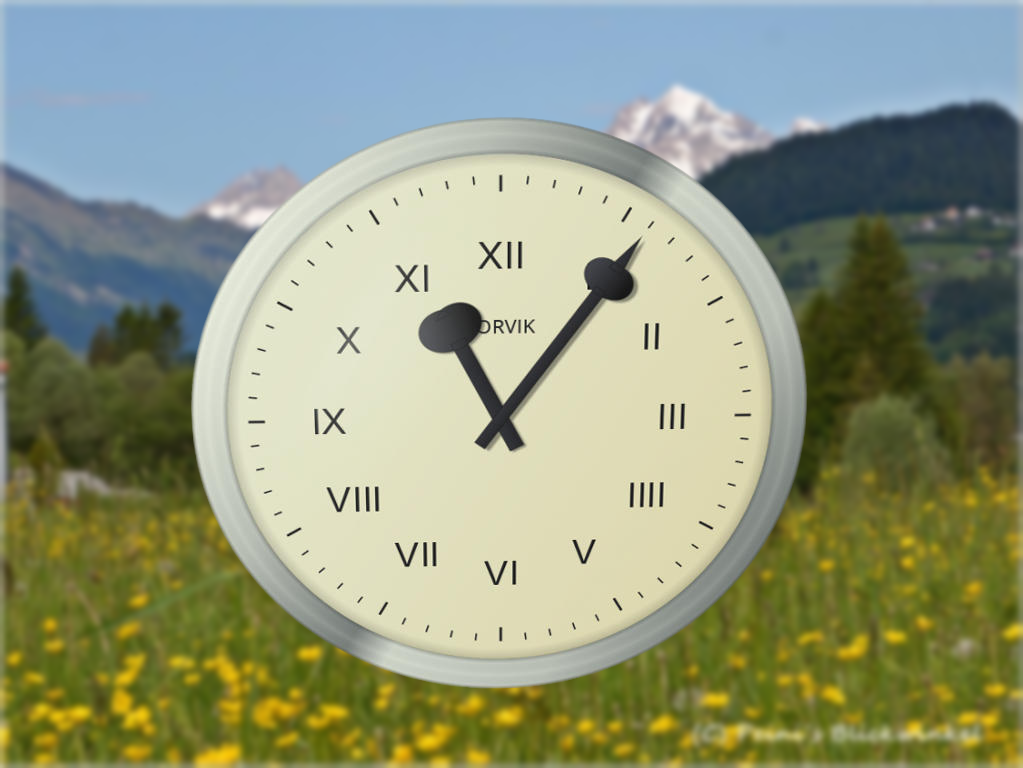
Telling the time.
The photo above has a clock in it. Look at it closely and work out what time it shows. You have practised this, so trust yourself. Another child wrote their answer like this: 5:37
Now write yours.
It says 11:06
